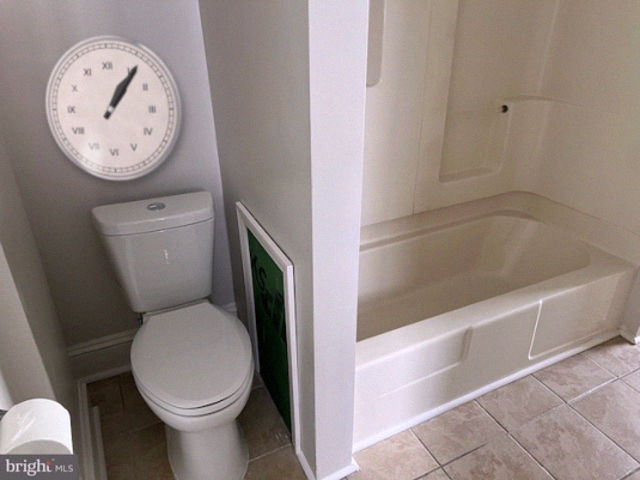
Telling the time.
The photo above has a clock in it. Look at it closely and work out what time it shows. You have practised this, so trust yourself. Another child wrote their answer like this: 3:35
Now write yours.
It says 1:06
